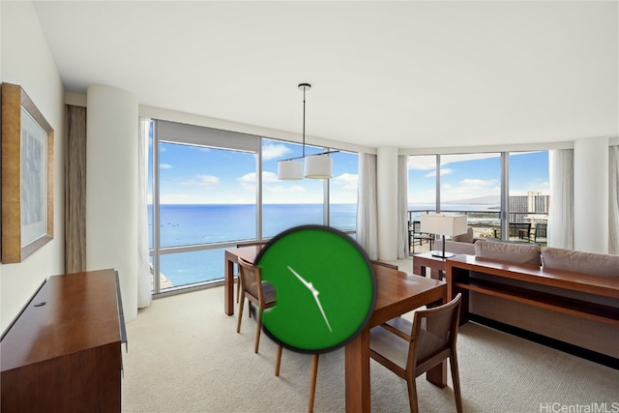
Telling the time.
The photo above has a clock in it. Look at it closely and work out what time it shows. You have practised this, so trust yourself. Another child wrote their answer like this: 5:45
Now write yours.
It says 10:26
